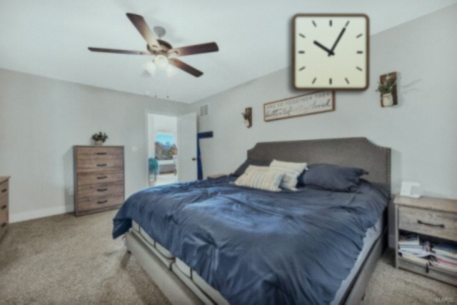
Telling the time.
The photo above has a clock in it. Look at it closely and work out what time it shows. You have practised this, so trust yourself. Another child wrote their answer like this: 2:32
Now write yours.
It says 10:05
